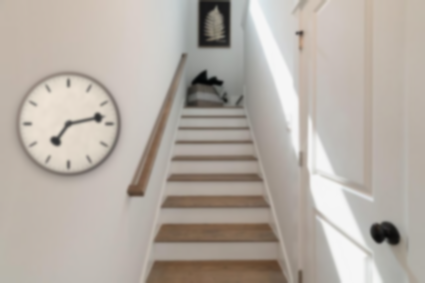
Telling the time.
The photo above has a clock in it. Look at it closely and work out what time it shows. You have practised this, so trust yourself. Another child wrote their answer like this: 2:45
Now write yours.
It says 7:13
